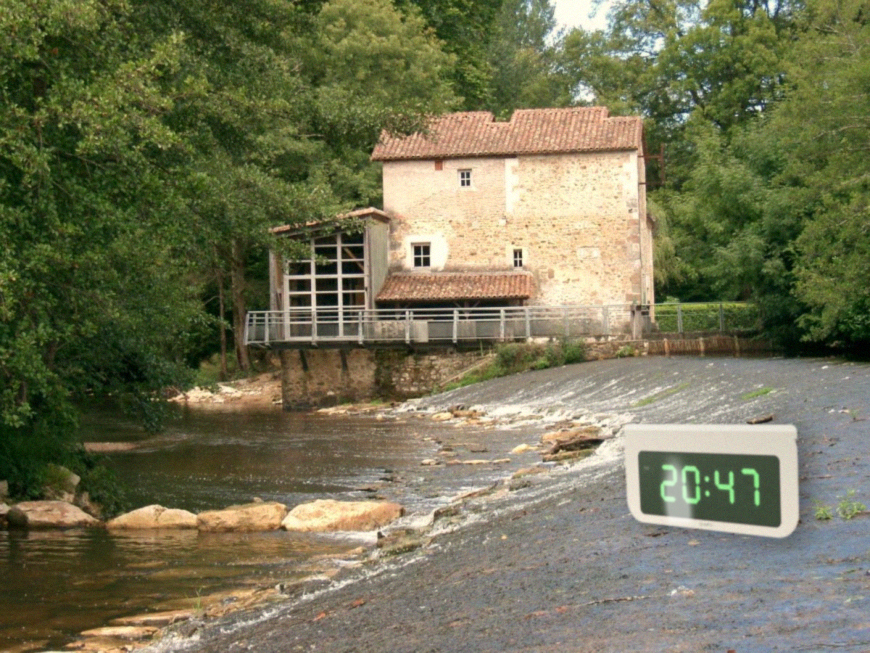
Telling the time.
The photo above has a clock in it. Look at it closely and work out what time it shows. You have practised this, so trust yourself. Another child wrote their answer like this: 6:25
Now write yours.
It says 20:47
